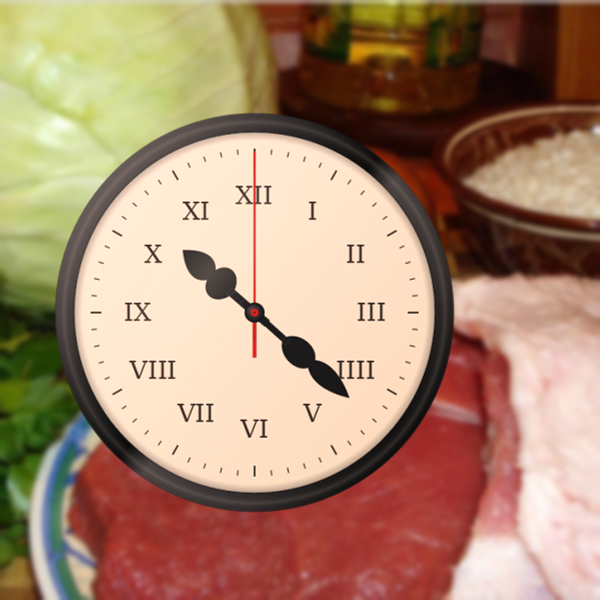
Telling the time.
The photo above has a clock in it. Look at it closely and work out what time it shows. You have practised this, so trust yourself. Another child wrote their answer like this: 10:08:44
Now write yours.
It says 10:22:00
